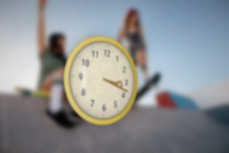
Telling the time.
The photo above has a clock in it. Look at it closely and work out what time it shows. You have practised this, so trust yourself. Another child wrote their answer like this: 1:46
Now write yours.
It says 3:18
